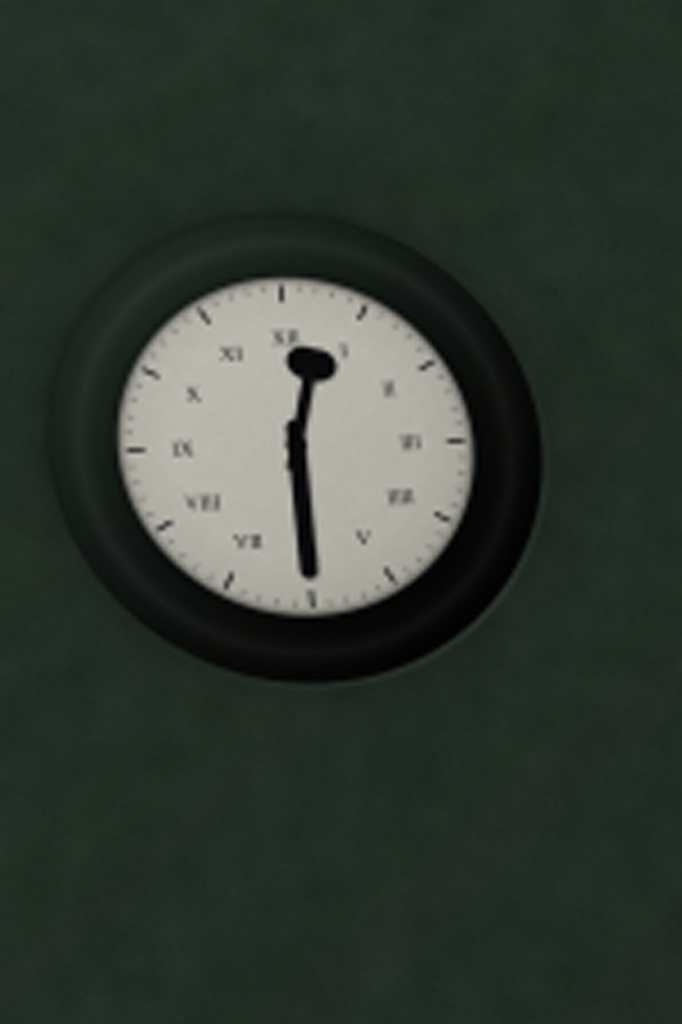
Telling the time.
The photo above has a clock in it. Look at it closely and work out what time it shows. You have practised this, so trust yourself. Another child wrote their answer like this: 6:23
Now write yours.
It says 12:30
